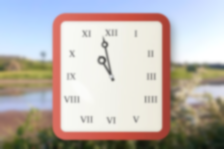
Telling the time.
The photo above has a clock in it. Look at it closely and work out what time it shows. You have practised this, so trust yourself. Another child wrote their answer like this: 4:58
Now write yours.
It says 10:58
